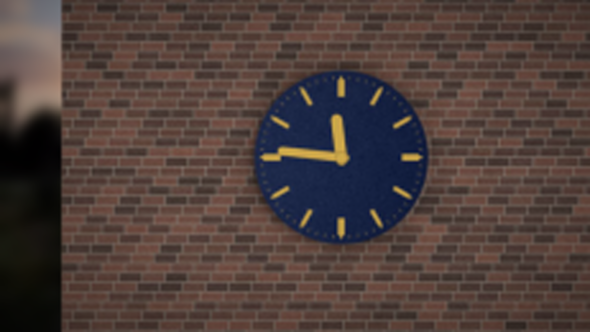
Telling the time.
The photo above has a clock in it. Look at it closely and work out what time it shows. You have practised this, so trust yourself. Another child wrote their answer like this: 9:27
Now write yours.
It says 11:46
